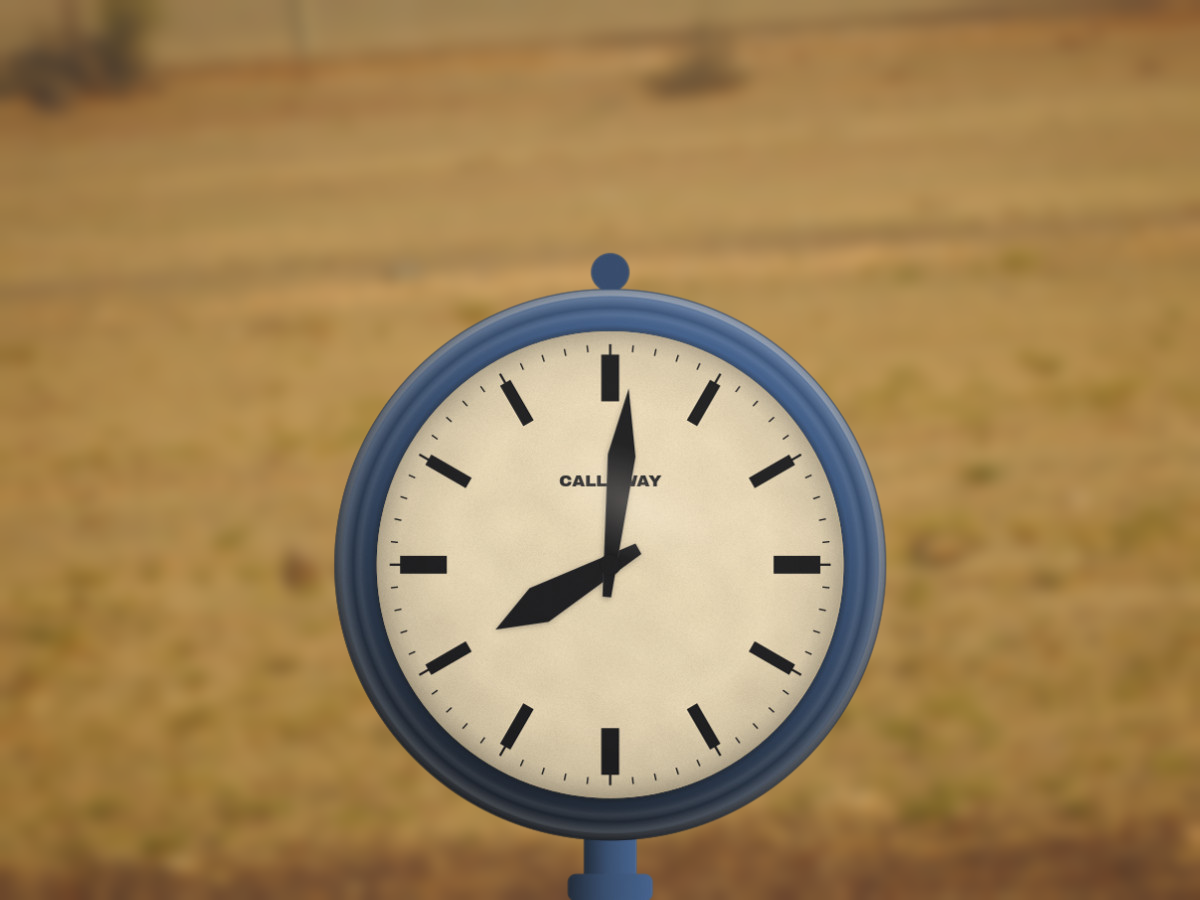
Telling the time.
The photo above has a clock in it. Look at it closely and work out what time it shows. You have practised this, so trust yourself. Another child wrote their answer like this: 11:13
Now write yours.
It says 8:01
